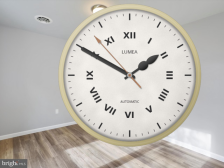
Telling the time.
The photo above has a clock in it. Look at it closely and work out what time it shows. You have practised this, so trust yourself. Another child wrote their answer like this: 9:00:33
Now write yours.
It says 1:49:53
